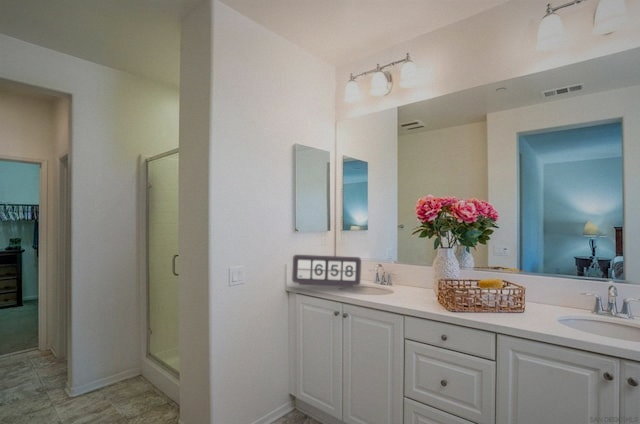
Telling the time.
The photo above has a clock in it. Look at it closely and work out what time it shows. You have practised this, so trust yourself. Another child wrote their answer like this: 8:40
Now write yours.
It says 6:58
